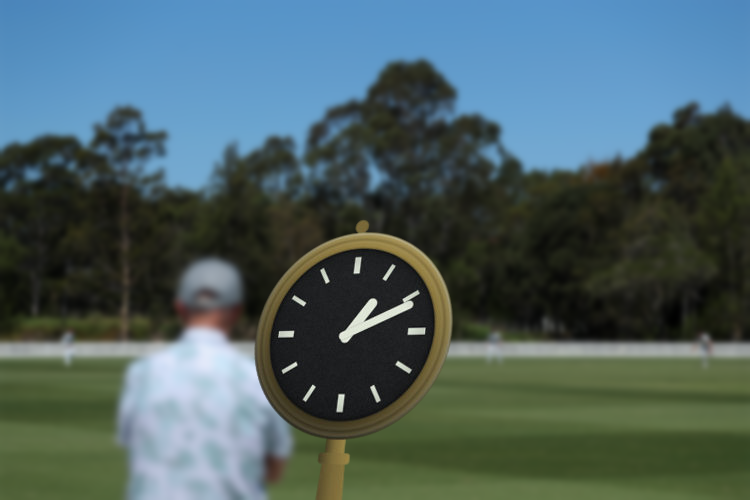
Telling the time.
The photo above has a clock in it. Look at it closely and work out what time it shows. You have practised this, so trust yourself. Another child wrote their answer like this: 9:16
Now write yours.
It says 1:11
